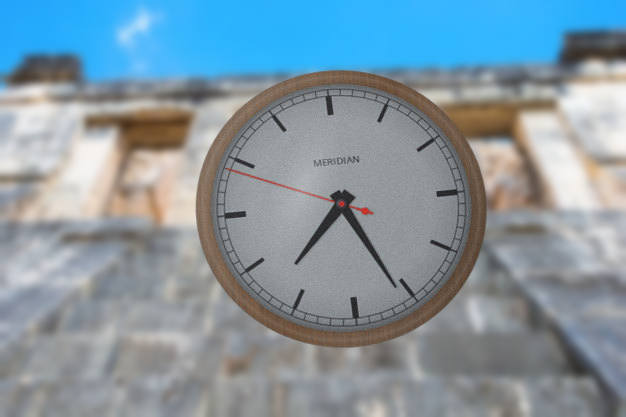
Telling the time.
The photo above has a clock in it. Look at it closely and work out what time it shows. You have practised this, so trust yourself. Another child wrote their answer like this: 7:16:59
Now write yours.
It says 7:25:49
